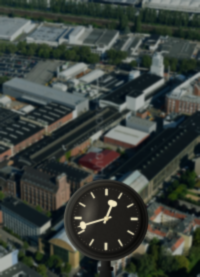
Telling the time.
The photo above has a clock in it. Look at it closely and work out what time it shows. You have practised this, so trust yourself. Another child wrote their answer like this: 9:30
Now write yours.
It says 12:42
